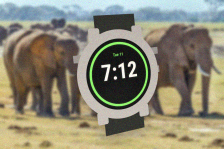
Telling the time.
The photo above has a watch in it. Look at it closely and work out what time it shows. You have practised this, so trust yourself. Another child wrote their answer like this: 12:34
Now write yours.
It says 7:12
